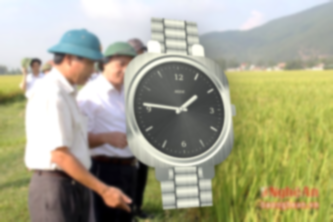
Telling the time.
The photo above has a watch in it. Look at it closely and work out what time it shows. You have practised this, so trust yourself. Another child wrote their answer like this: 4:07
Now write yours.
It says 1:46
